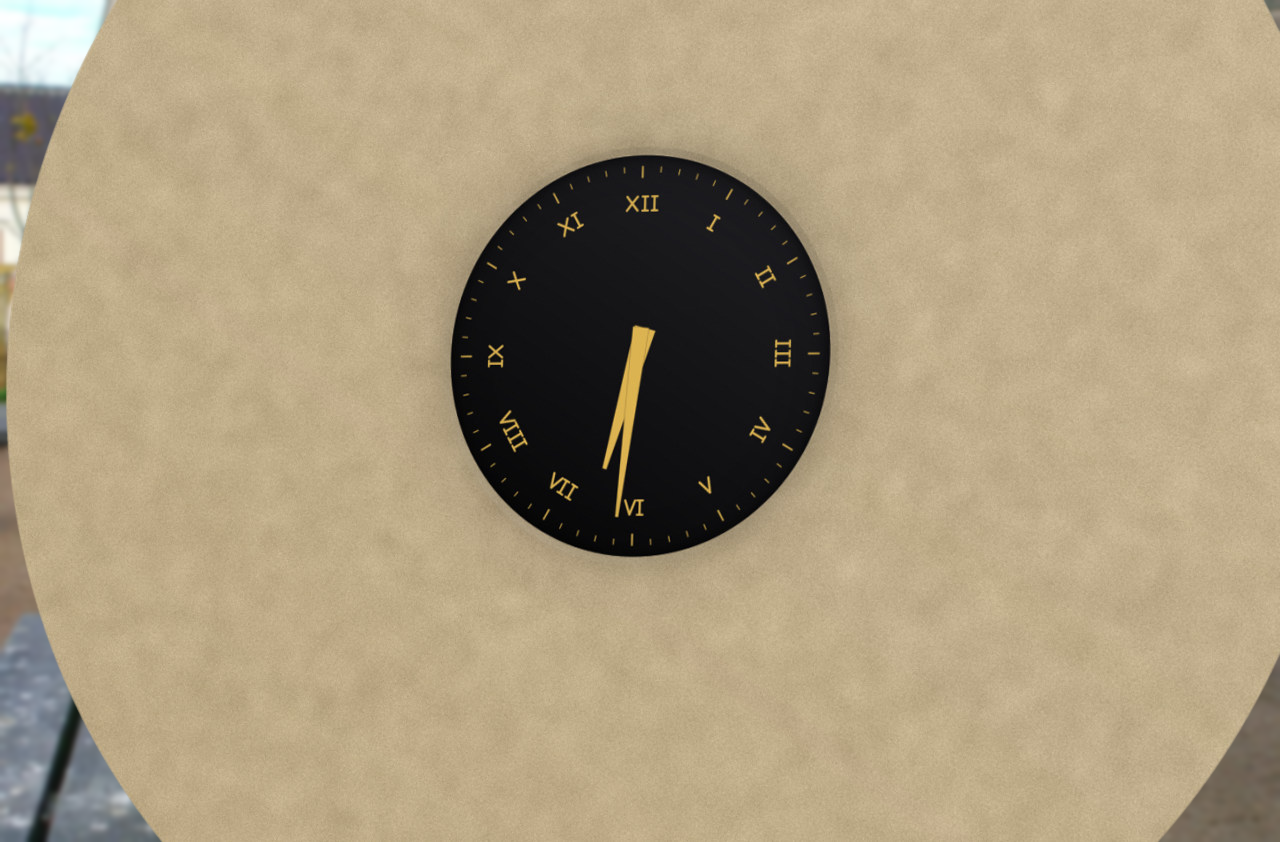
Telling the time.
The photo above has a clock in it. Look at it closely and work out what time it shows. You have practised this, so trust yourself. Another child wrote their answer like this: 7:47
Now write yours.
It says 6:31
